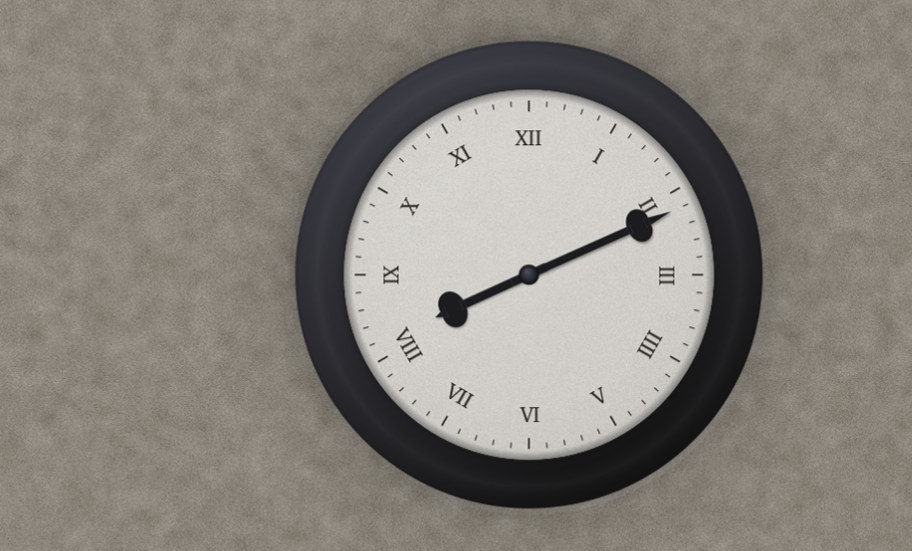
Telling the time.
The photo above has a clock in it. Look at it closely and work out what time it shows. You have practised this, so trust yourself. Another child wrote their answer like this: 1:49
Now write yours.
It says 8:11
